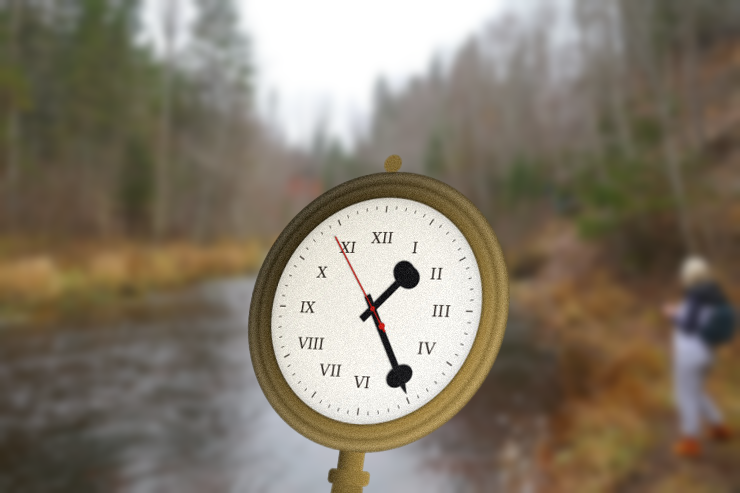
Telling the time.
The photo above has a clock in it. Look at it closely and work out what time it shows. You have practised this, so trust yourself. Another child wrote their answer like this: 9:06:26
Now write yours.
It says 1:24:54
